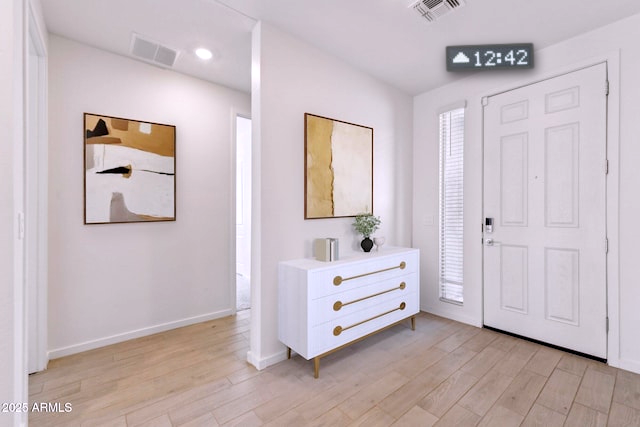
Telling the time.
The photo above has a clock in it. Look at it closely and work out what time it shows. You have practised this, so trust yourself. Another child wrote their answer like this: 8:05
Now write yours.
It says 12:42
